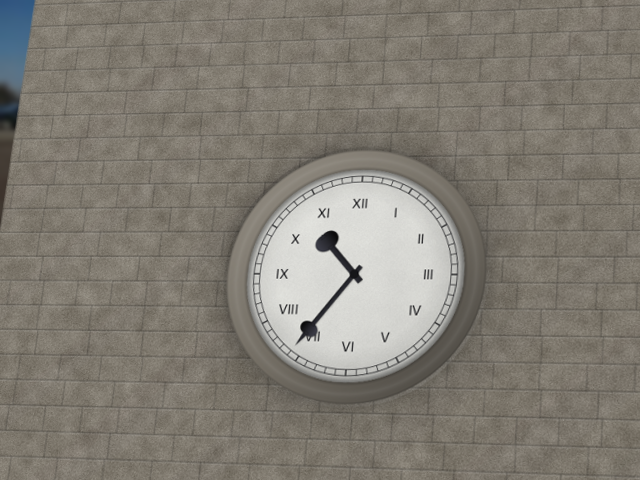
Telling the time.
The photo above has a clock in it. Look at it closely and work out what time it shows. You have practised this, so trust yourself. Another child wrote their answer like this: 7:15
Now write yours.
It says 10:36
